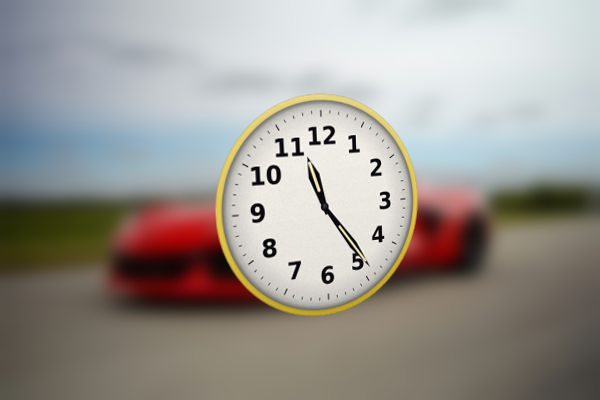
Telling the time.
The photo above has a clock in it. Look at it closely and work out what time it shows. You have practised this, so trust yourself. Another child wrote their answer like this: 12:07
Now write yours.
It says 11:24
